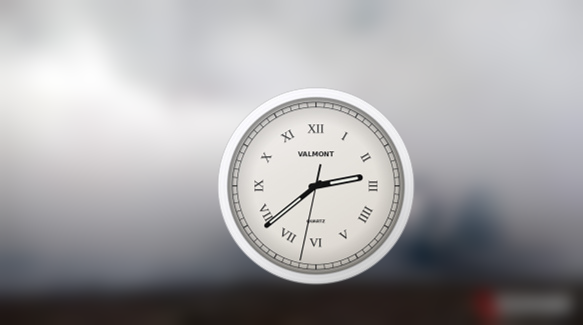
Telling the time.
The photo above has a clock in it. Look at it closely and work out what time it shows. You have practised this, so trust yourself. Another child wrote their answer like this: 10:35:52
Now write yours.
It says 2:38:32
